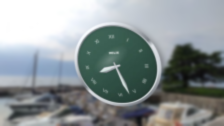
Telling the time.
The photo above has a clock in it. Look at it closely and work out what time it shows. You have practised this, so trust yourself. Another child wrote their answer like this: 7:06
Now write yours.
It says 8:27
